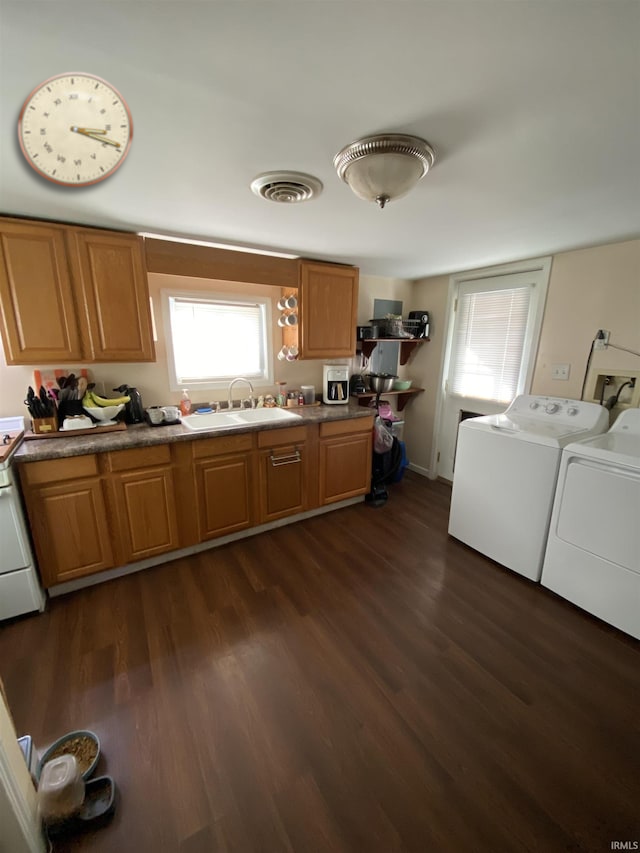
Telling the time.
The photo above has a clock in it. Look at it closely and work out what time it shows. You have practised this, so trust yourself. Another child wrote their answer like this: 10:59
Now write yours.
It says 3:19
